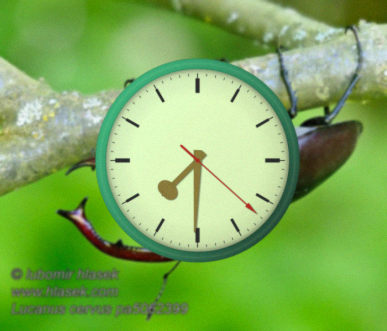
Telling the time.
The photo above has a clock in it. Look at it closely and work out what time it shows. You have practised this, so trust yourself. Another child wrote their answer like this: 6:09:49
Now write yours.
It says 7:30:22
